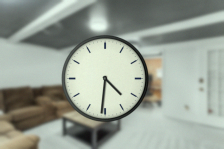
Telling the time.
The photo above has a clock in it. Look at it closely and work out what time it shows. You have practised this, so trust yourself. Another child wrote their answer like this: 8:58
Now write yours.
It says 4:31
